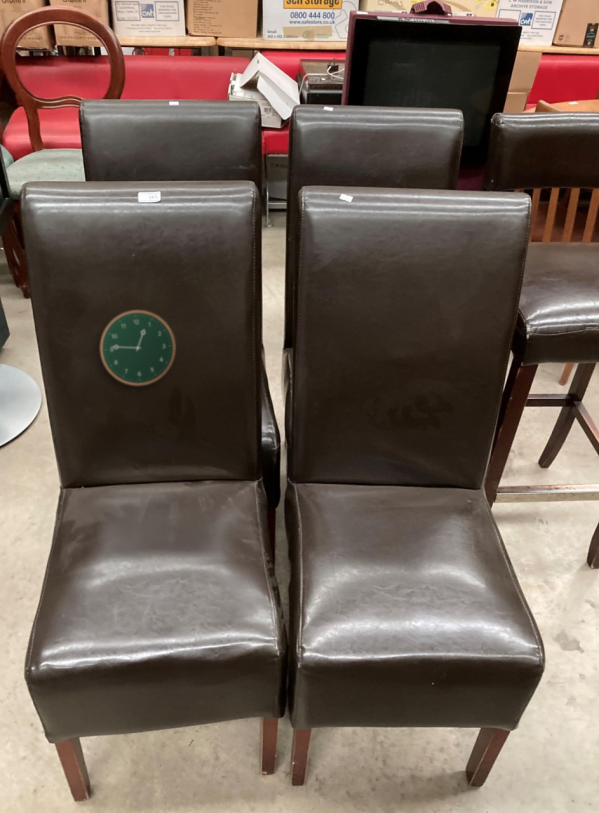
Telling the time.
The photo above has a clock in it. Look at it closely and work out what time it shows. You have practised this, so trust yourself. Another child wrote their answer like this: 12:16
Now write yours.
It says 12:46
